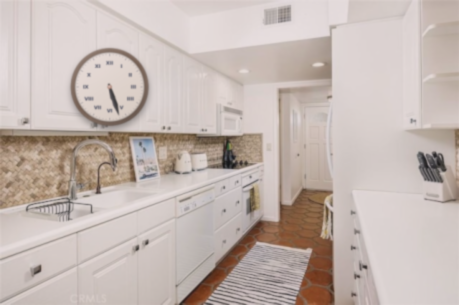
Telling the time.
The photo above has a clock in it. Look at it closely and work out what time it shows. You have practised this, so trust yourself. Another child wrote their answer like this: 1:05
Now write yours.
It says 5:27
